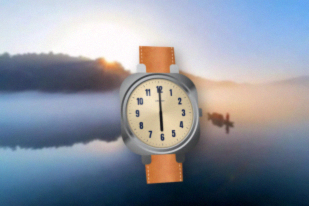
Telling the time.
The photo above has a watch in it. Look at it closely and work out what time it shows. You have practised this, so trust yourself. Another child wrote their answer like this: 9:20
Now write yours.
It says 6:00
